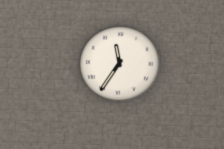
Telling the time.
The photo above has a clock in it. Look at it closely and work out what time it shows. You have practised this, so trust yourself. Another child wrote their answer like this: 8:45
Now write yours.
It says 11:35
